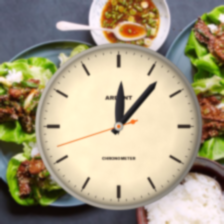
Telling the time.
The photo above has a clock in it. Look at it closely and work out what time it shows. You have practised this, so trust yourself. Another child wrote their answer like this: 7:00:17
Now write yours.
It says 12:06:42
